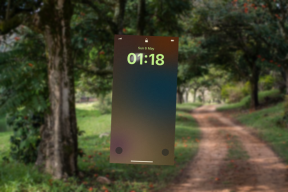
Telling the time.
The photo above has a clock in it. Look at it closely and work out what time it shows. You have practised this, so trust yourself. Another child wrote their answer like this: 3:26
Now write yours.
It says 1:18
